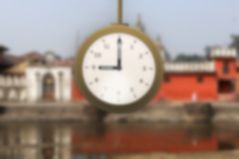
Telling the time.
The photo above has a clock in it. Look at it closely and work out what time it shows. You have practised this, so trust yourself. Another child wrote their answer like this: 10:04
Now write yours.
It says 9:00
